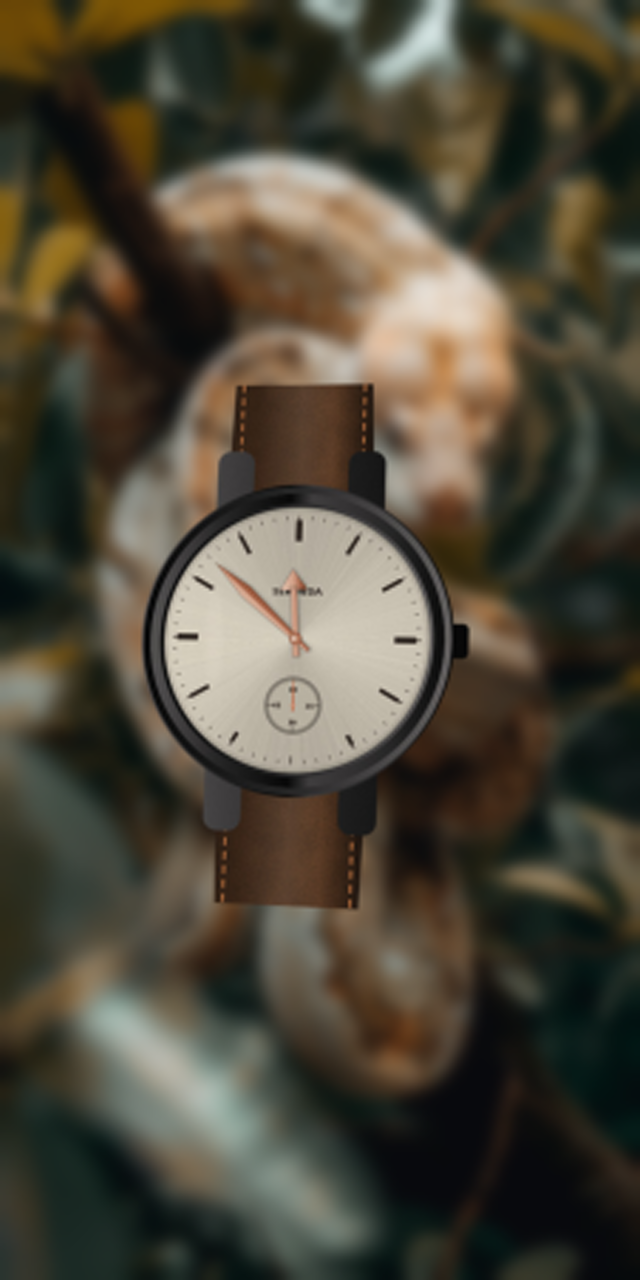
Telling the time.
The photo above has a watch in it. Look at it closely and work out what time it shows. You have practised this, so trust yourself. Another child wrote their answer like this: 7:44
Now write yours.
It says 11:52
